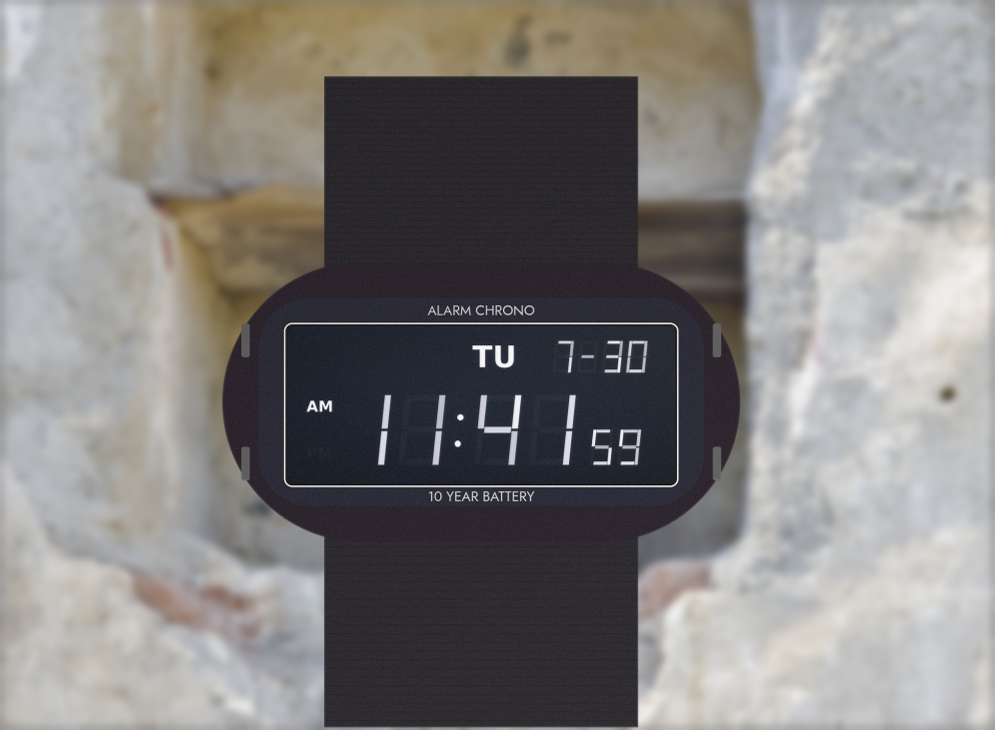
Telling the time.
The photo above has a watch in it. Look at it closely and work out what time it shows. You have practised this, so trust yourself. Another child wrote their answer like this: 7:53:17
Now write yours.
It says 11:41:59
